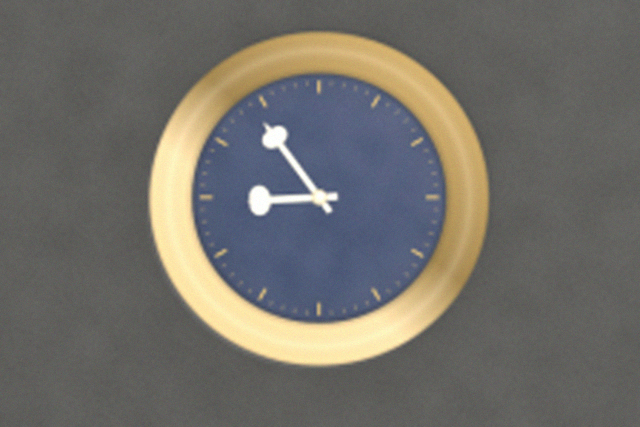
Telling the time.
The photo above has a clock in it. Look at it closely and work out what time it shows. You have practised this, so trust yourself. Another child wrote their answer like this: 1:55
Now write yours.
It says 8:54
